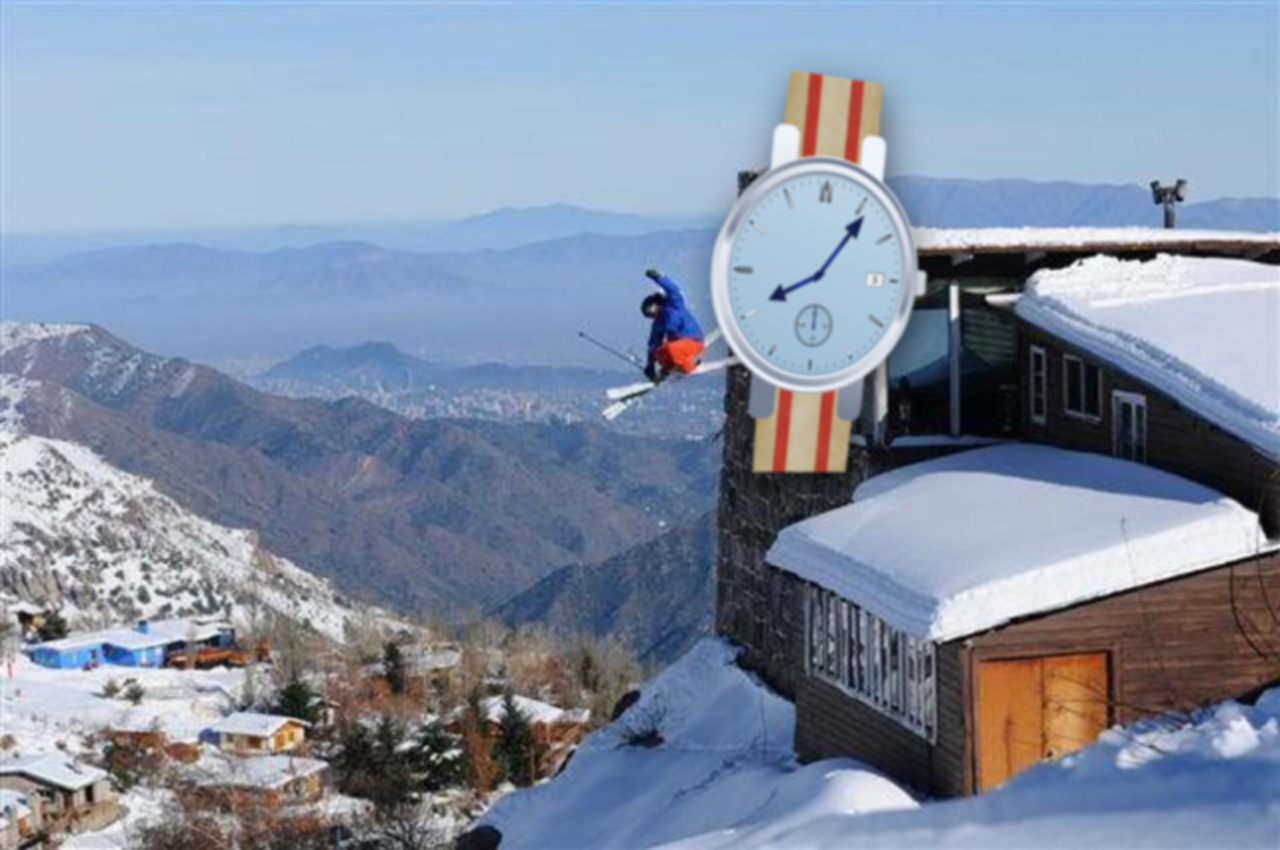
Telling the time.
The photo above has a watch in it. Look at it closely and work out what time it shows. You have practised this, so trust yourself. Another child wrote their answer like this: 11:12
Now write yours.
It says 8:06
